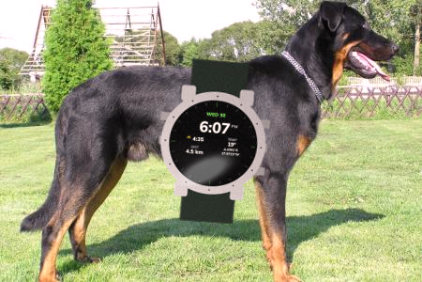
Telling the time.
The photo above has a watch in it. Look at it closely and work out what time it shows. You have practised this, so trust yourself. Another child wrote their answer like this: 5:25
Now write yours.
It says 6:07
